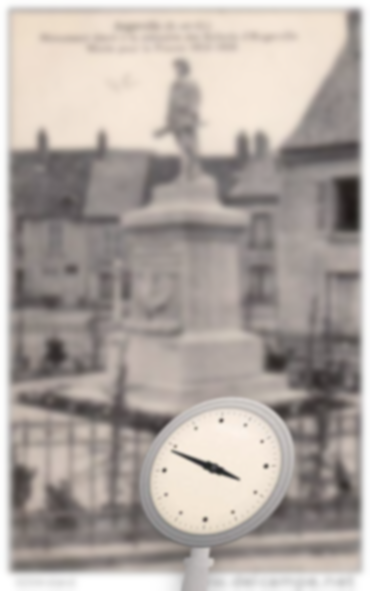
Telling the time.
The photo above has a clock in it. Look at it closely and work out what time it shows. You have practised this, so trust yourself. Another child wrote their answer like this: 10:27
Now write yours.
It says 3:49
